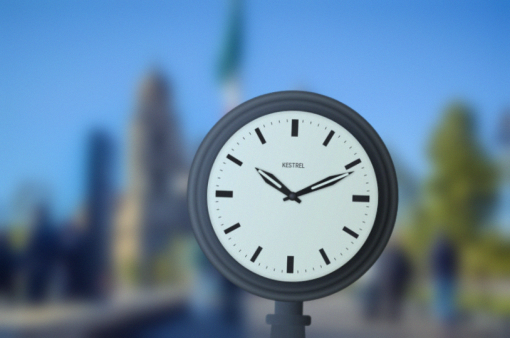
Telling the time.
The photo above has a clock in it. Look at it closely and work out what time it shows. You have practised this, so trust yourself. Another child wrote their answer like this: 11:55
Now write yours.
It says 10:11
